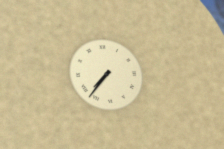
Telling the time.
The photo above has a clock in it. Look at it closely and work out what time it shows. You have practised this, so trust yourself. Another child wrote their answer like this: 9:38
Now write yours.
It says 7:37
